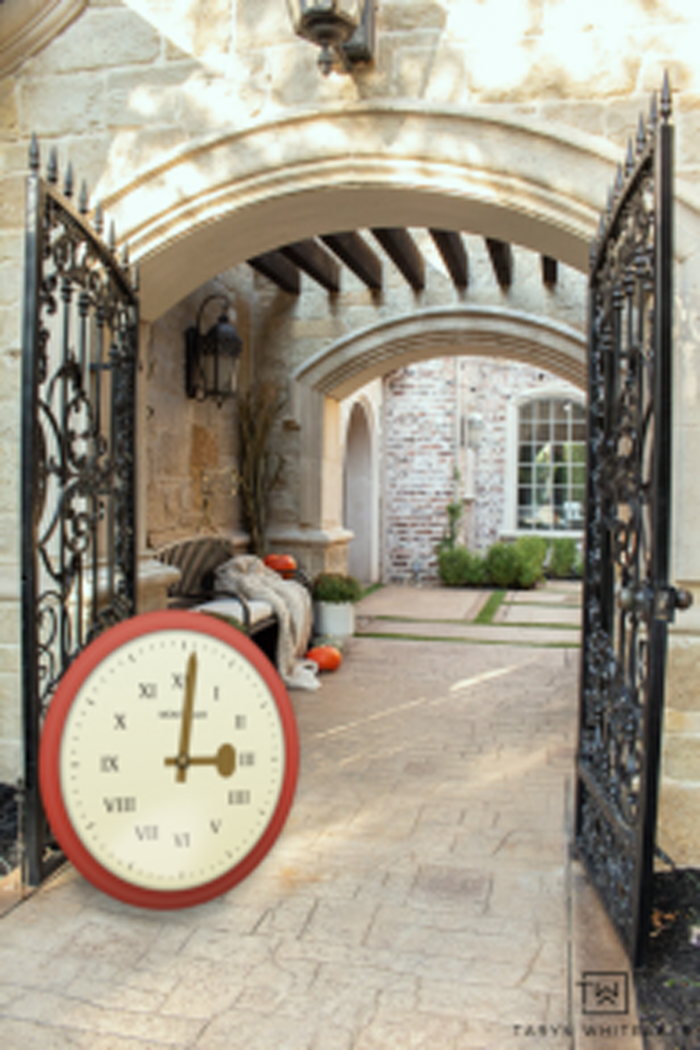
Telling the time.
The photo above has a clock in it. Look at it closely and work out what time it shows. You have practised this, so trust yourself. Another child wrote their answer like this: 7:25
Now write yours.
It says 3:01
